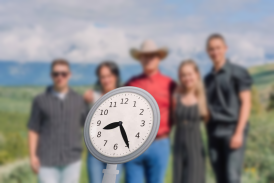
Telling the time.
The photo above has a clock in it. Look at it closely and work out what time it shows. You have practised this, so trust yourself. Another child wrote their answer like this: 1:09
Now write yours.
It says 8:25
